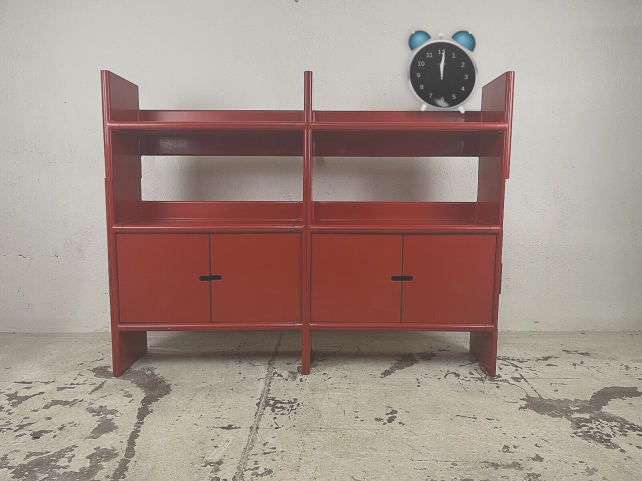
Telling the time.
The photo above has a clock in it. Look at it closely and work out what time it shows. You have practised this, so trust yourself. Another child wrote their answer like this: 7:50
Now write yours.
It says 12:01
